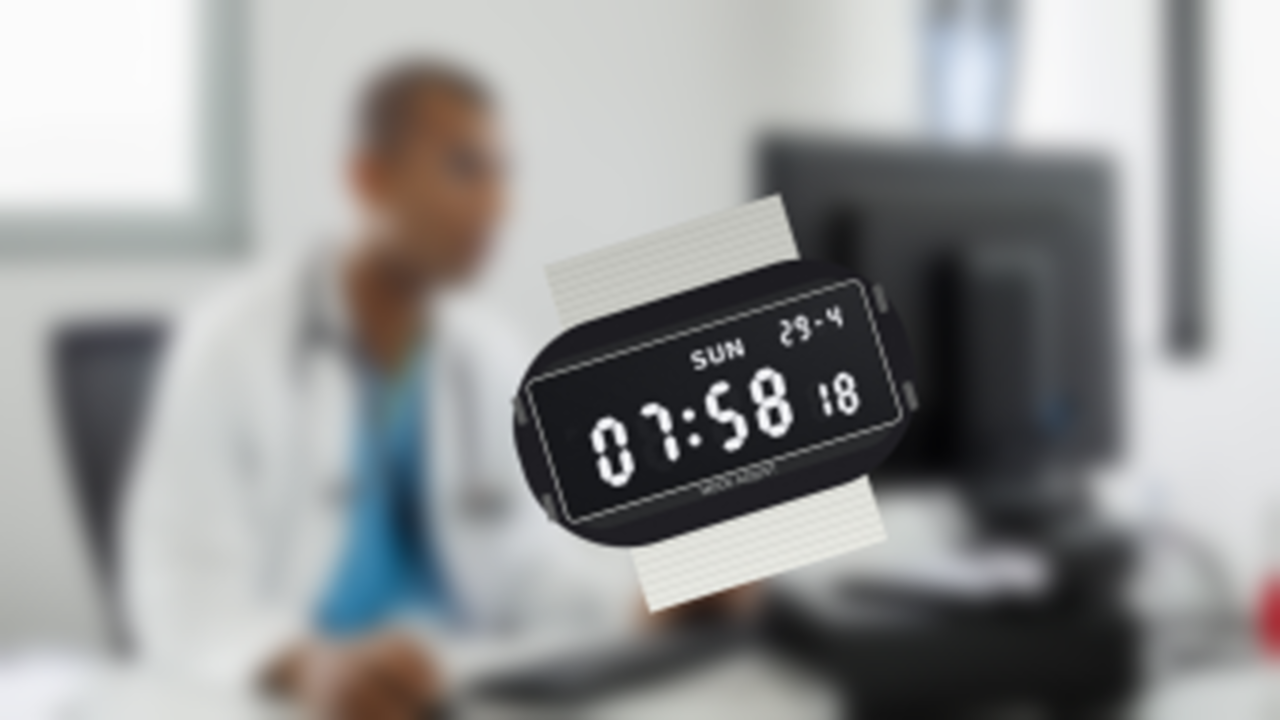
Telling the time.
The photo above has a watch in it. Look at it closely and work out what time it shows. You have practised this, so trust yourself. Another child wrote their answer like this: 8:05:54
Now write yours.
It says 7:58:18
